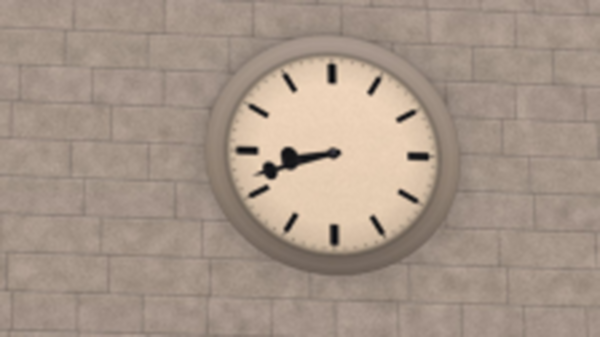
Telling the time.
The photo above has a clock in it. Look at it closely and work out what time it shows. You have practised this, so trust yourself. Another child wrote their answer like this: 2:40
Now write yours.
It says 8:42
